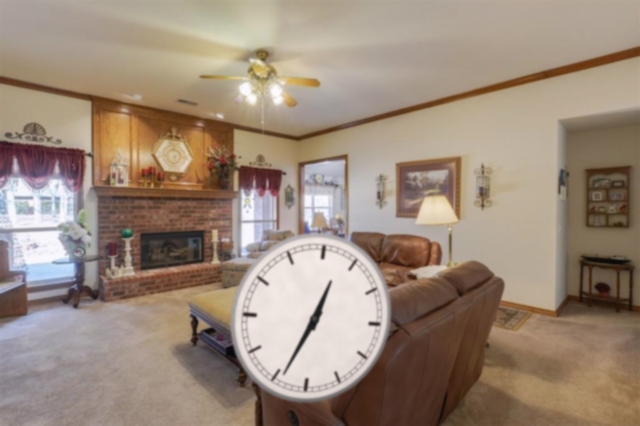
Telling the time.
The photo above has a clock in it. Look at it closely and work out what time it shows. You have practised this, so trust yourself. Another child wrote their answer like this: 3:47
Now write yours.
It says 12:34
